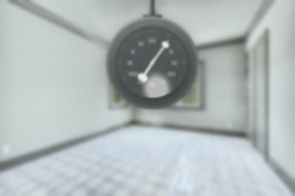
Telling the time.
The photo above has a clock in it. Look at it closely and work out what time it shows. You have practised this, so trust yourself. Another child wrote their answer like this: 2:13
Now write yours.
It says 7:06
